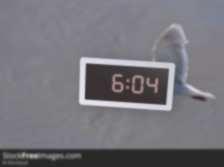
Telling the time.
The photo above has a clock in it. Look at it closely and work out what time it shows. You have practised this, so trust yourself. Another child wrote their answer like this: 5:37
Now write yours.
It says 6:04
